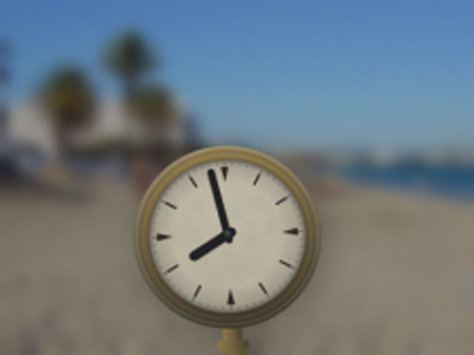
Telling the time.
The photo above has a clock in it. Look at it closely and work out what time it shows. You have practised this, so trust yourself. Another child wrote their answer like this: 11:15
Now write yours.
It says 7:58
